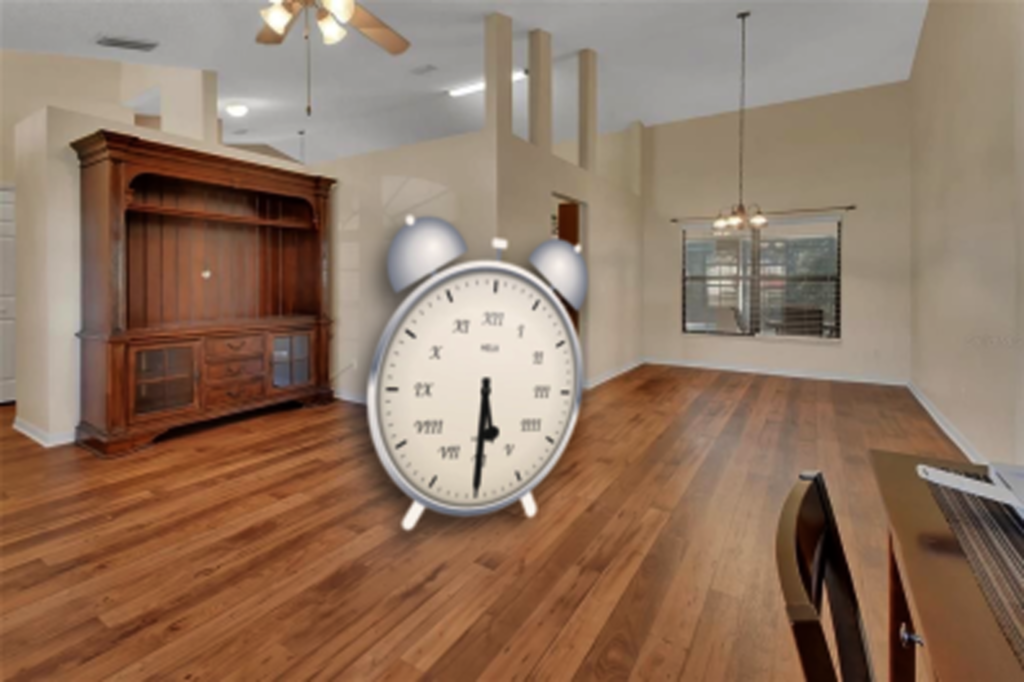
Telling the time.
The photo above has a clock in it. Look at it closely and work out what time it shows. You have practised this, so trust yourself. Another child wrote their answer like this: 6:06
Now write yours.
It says 5:30
